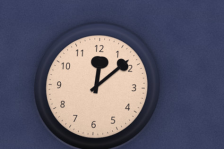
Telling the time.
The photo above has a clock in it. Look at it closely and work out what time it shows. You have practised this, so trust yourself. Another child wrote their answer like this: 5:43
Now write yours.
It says 12:08
